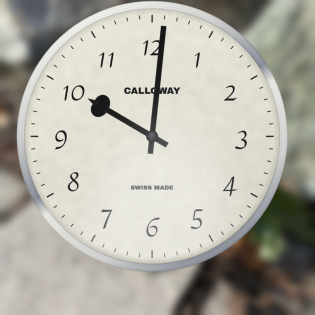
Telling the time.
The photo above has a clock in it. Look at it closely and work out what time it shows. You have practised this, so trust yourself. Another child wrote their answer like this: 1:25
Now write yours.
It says 10:01
